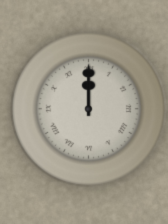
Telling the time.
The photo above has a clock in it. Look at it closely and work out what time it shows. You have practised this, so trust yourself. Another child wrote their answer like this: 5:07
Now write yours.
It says 12:00
